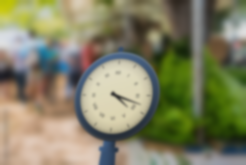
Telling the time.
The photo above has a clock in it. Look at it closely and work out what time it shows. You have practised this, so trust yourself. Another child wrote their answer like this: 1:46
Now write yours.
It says 4:18
